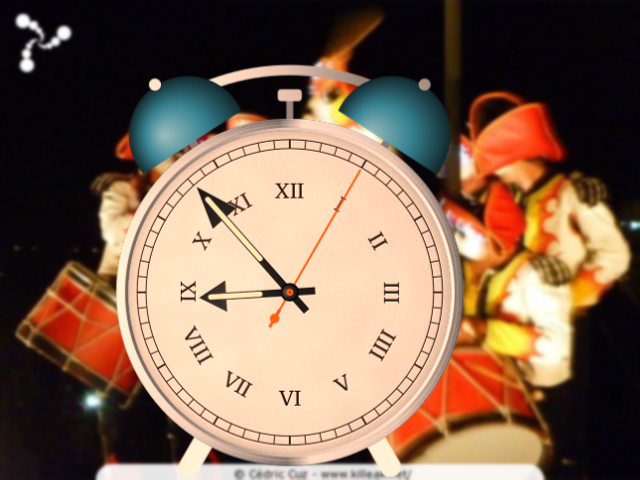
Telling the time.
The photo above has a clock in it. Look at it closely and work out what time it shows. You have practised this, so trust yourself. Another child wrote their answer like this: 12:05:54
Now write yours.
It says 8:53:05
